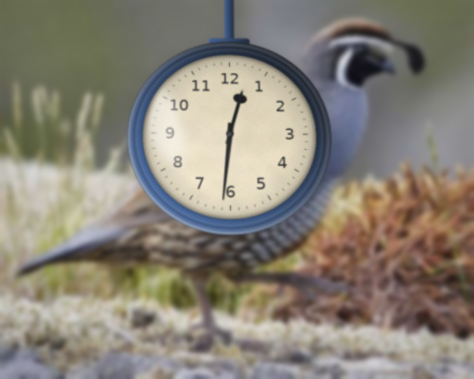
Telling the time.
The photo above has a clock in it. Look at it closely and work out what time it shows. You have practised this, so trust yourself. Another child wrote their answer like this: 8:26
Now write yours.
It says 12:31
